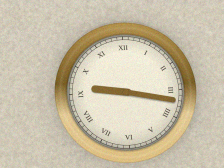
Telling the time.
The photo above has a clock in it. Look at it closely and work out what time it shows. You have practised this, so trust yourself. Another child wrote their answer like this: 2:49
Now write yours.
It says 9:17
